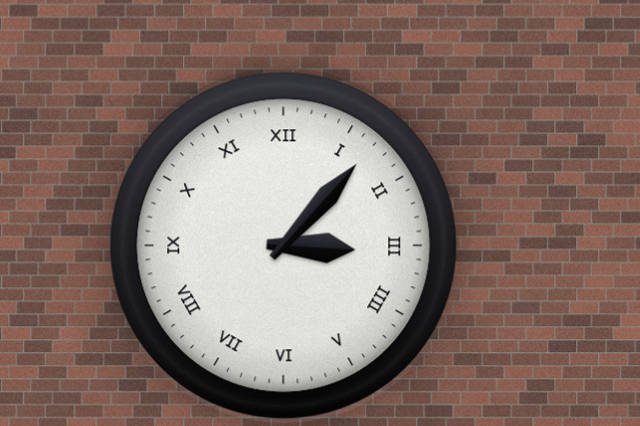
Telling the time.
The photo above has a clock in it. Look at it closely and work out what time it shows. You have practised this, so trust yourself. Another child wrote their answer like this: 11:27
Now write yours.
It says 3:07
